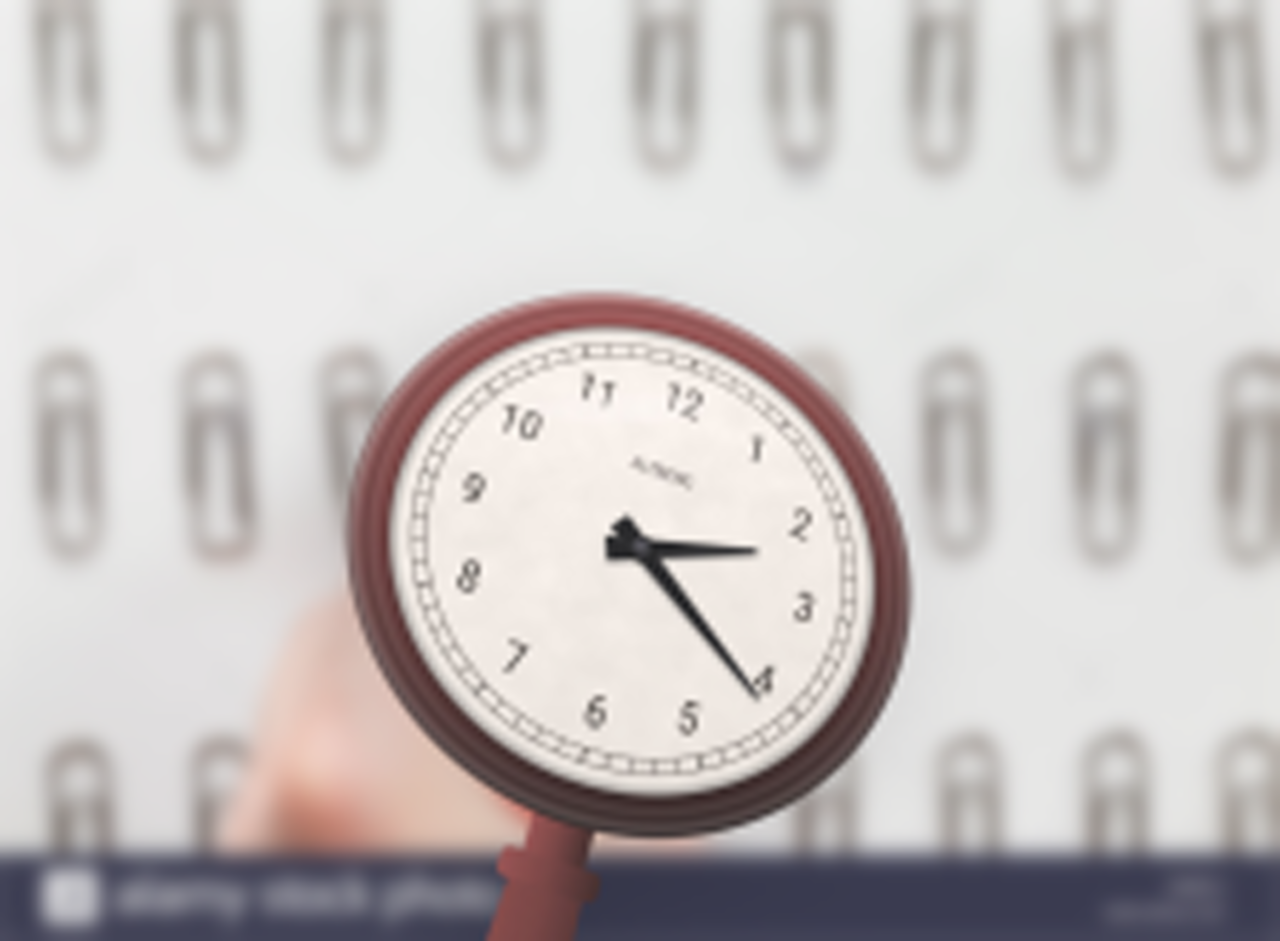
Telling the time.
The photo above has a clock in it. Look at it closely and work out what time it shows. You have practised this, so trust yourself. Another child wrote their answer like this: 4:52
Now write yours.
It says 2:21
